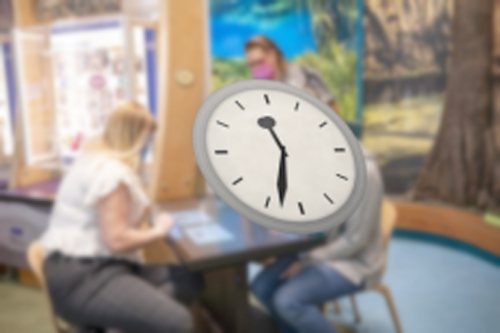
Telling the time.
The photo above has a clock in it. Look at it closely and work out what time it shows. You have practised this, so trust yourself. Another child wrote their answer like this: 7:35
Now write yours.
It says 11:33
